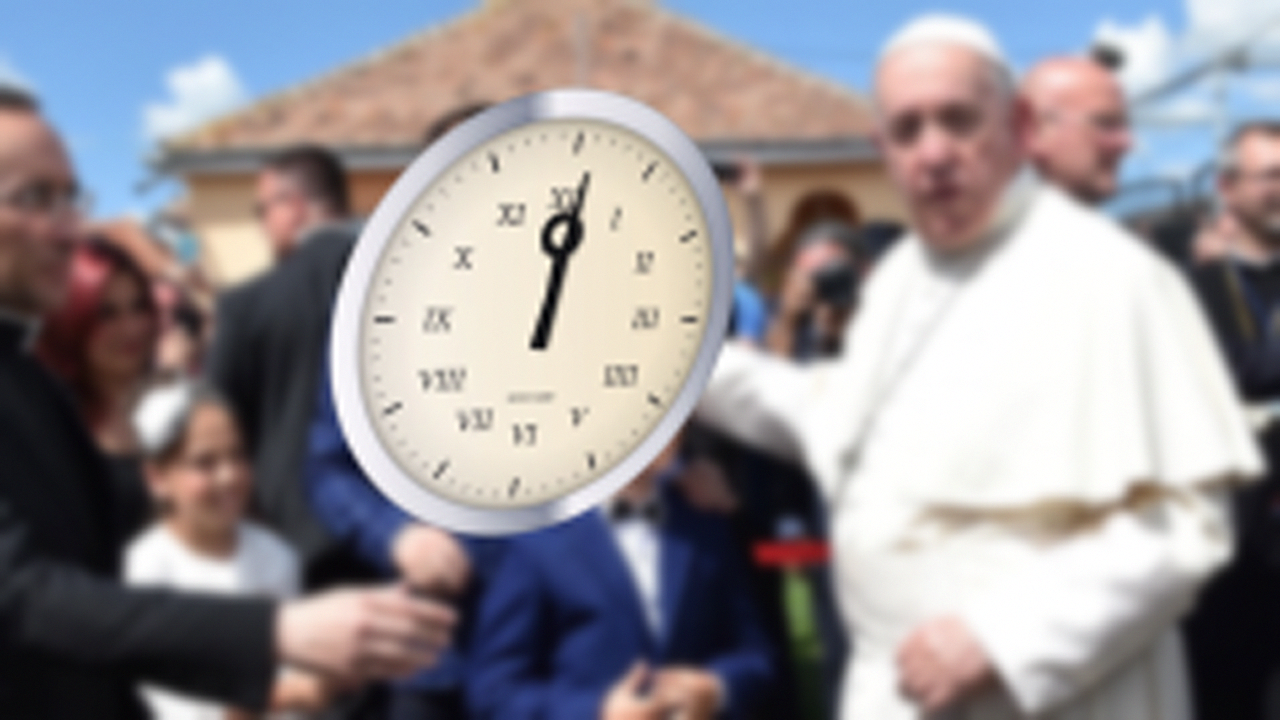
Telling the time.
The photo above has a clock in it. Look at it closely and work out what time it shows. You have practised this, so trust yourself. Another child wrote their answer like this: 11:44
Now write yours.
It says 12:01
